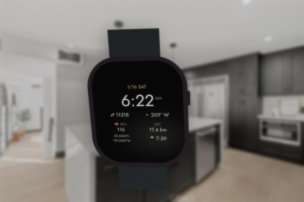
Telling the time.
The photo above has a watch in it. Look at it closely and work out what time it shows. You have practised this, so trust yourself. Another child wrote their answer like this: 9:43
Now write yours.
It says 6:22
